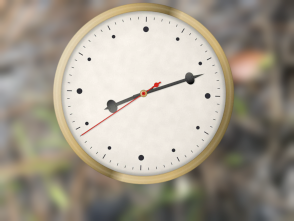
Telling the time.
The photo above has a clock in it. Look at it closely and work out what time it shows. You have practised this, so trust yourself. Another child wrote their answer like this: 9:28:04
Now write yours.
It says 8:11:39
